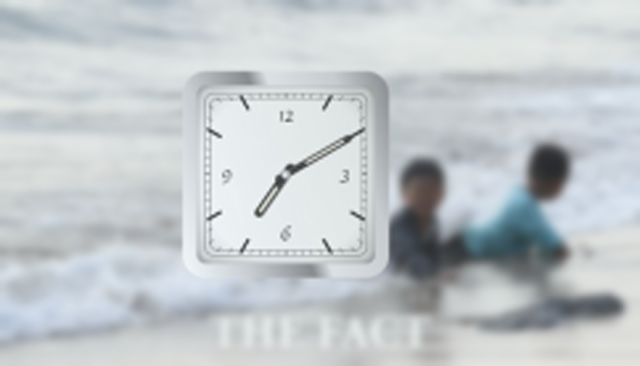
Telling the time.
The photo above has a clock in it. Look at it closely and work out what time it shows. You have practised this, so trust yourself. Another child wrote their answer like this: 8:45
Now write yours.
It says 7:10
